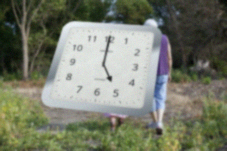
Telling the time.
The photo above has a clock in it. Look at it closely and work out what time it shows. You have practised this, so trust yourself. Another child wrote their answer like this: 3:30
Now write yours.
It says 5:00
